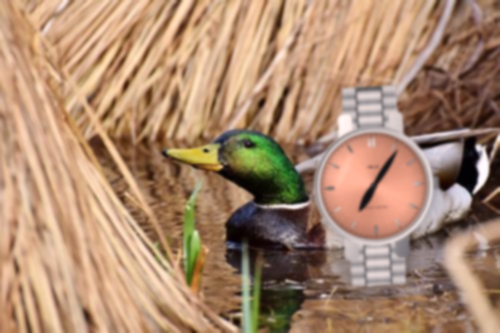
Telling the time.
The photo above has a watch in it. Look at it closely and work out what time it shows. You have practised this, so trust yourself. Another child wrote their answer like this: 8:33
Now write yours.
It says 7:06
